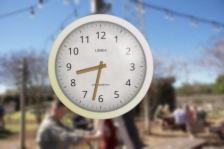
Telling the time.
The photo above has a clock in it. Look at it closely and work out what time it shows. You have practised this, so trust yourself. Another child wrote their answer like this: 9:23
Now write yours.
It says 8:32
